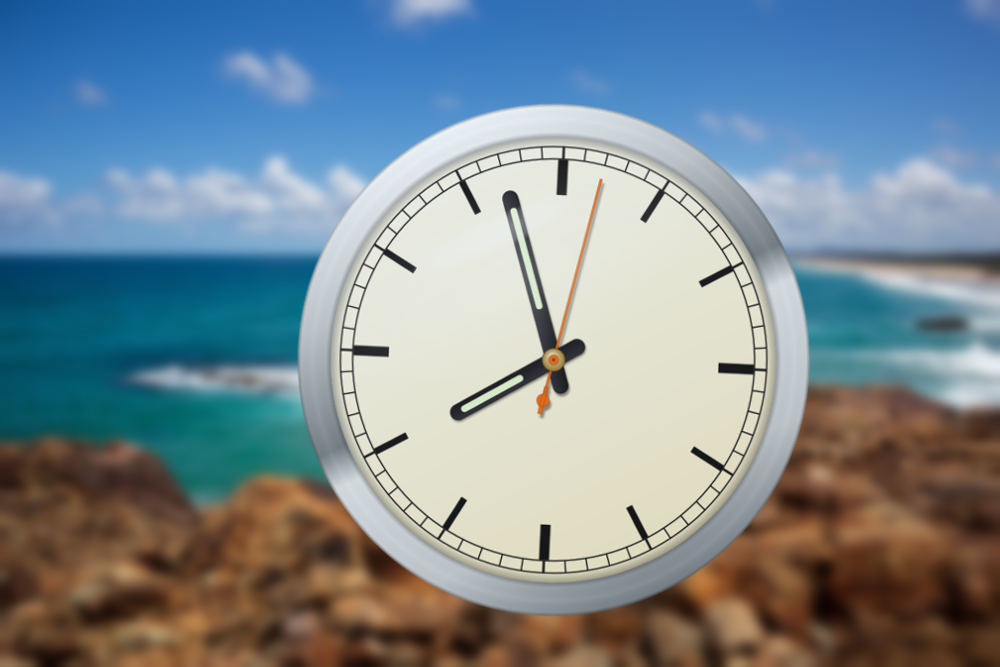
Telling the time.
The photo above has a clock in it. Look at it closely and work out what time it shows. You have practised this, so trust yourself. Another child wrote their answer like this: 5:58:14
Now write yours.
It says 7:57:02
